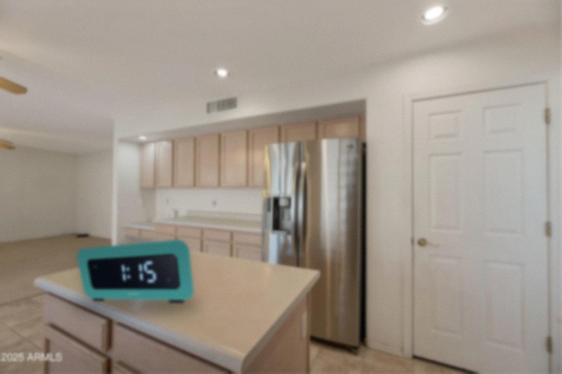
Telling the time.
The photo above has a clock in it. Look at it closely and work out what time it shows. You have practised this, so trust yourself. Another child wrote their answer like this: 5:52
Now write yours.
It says 1:15
